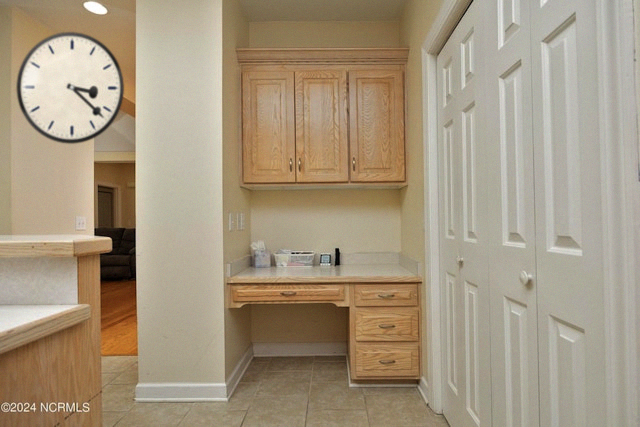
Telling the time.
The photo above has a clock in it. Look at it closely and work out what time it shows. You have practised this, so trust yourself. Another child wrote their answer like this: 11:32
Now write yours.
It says 3:22
